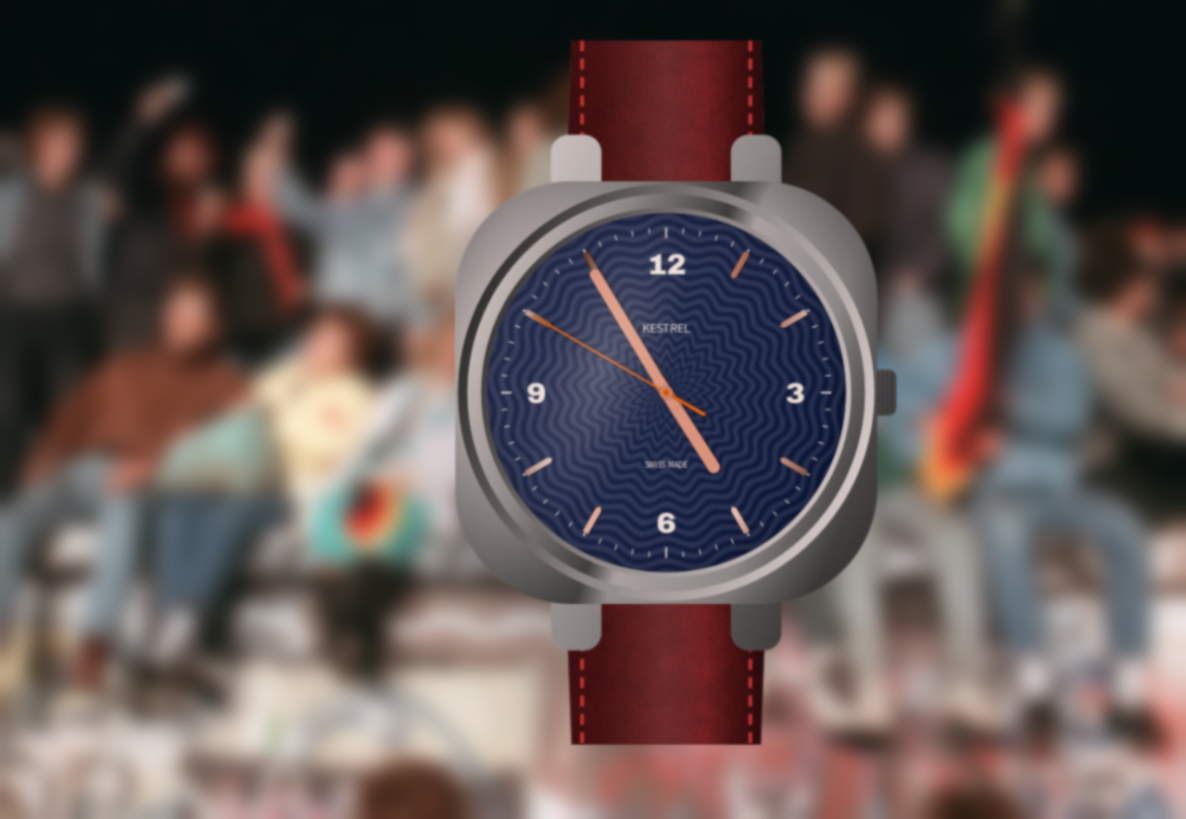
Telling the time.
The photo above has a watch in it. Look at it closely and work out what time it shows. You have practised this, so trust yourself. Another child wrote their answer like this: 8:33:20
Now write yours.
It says 4:54:50
